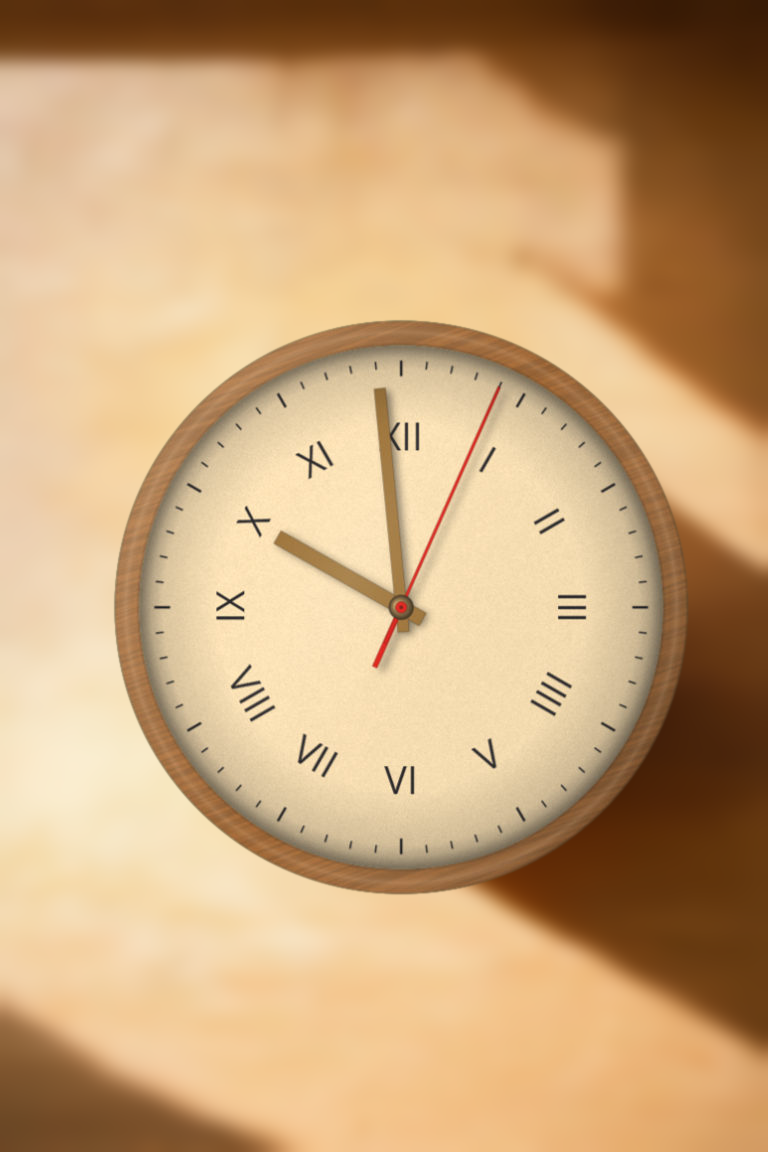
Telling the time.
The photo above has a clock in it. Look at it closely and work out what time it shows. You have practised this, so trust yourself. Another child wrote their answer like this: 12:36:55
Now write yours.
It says 9:59:04
